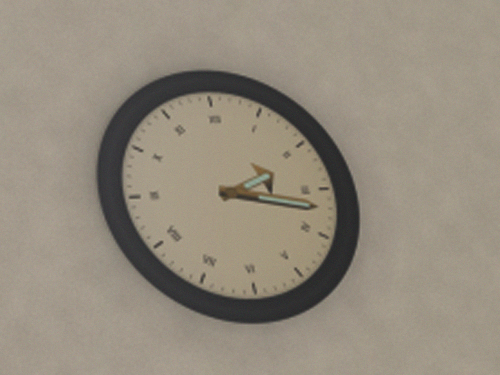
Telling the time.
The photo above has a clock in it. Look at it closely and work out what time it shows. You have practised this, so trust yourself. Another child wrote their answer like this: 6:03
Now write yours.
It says 2:17
